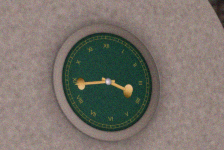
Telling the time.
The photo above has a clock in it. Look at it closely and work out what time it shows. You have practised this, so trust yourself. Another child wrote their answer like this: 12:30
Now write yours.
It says 3:44
